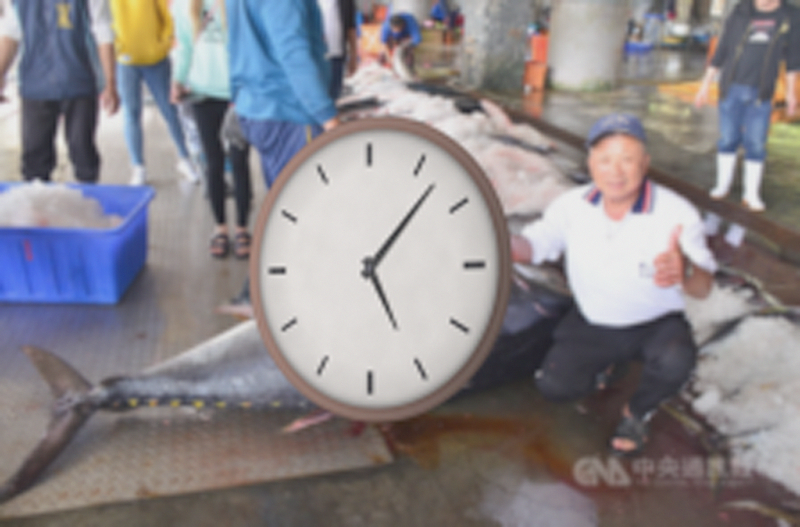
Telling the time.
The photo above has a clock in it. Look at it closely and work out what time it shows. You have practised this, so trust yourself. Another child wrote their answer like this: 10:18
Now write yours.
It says 5:07
